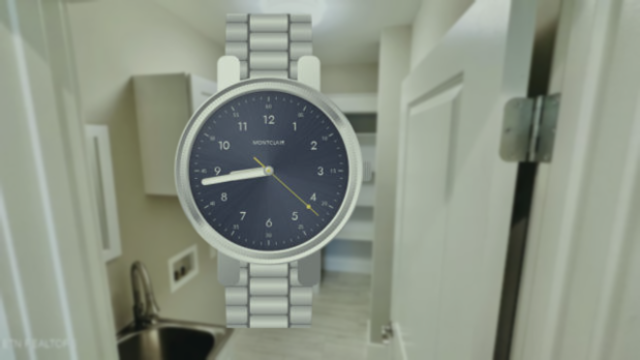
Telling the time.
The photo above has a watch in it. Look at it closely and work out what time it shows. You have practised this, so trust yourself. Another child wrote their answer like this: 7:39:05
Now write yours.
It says 8:43:22
